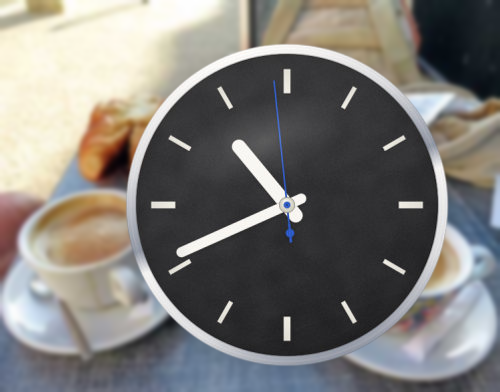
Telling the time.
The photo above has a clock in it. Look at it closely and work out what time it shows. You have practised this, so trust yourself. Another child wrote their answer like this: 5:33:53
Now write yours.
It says 10:40:59
